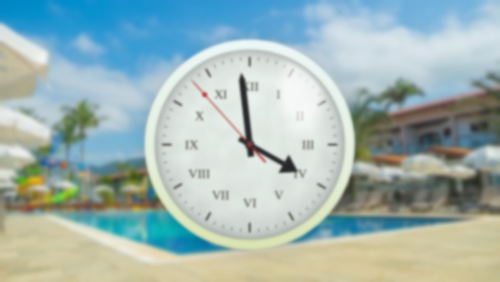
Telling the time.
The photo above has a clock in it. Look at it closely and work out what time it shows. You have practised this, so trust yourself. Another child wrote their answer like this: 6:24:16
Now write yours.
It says 3:58:53
